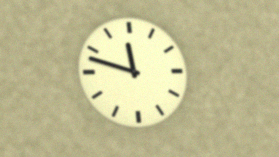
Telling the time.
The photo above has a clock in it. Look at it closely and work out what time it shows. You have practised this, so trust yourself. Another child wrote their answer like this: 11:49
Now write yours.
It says 11:48
